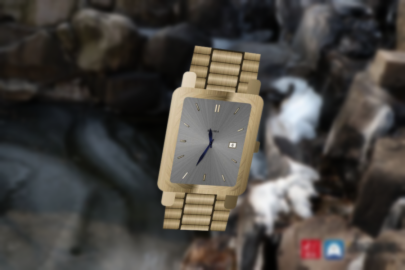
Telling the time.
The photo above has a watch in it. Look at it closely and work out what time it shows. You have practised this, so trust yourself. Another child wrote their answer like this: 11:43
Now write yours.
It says 11:34
